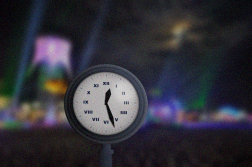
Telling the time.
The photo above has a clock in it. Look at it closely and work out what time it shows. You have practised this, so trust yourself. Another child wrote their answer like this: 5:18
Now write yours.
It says 12:27
